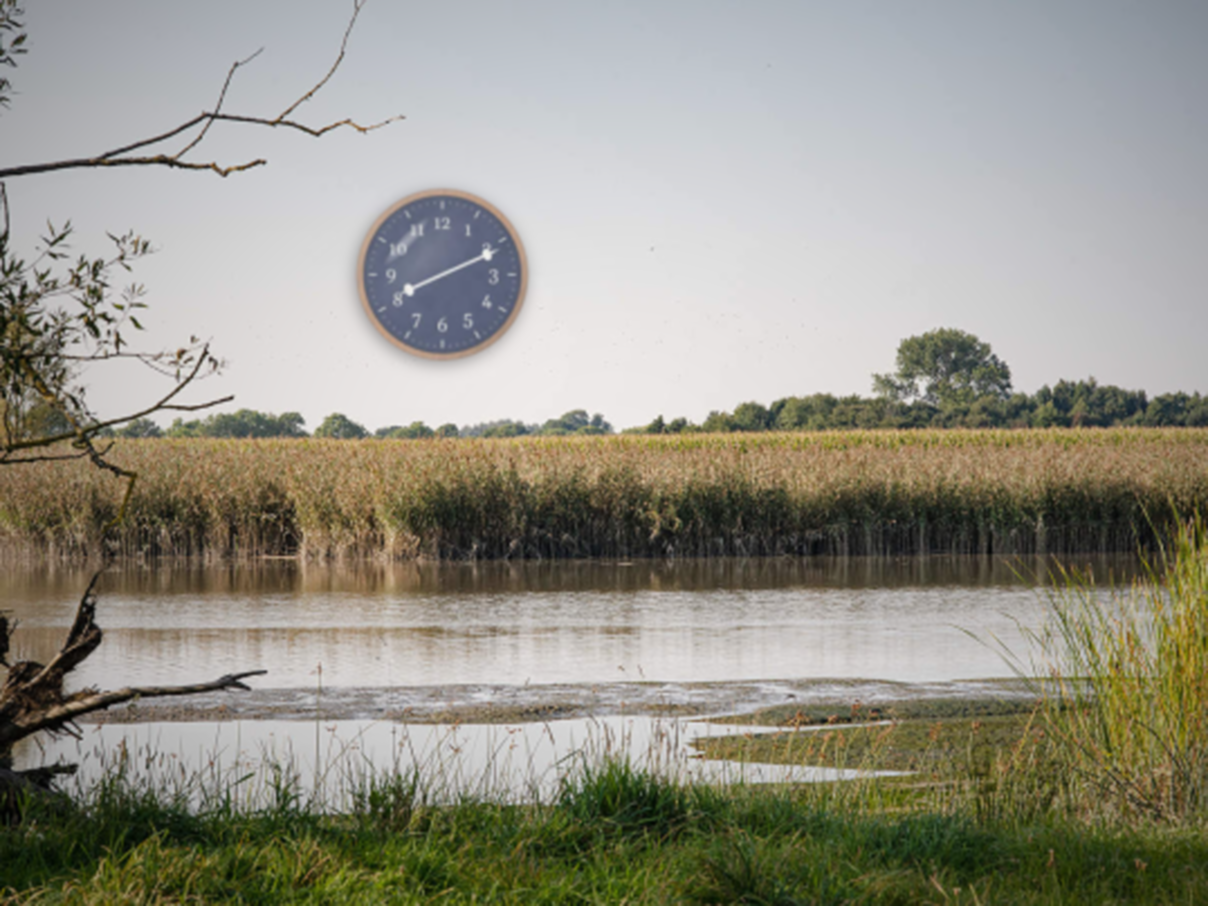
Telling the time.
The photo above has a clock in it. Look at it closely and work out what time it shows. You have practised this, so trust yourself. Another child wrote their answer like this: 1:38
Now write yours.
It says 8:11
